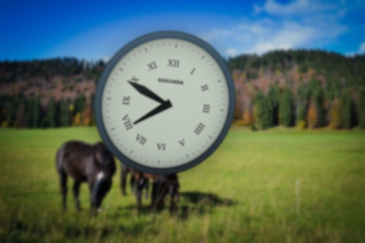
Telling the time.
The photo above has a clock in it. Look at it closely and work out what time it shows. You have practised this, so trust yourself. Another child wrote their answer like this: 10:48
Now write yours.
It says 7:49
